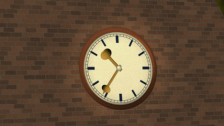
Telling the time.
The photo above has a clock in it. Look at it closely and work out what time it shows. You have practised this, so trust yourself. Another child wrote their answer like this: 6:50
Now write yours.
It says 10:36
